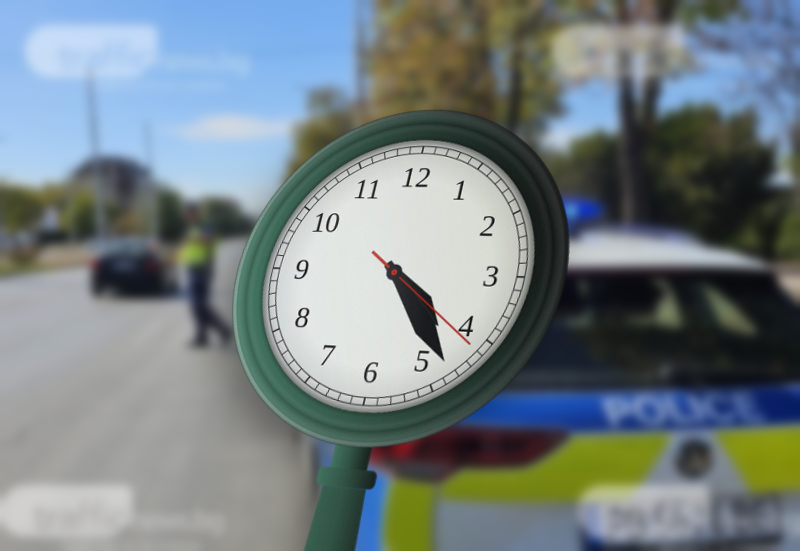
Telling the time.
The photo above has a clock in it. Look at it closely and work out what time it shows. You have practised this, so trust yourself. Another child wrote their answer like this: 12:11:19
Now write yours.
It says 4:23:21
